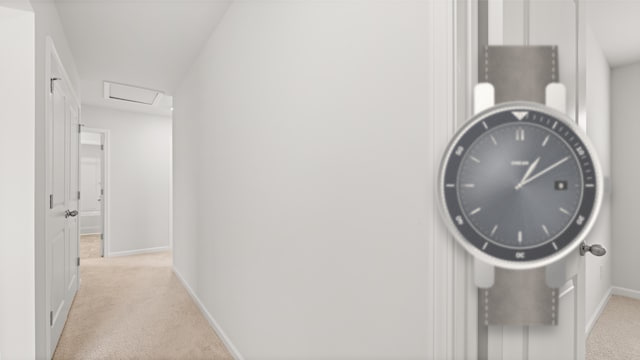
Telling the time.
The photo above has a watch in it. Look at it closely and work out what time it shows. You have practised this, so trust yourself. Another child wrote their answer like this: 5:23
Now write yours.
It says 1:10
